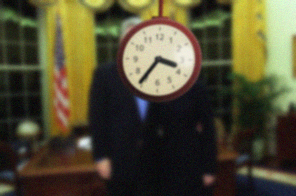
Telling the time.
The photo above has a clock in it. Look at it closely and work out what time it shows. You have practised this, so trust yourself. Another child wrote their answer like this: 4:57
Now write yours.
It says 3:36
